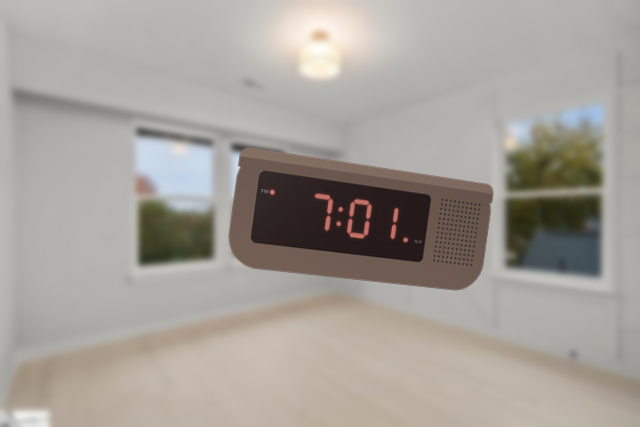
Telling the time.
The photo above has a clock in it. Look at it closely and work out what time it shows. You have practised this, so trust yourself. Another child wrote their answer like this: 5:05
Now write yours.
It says 7:01
